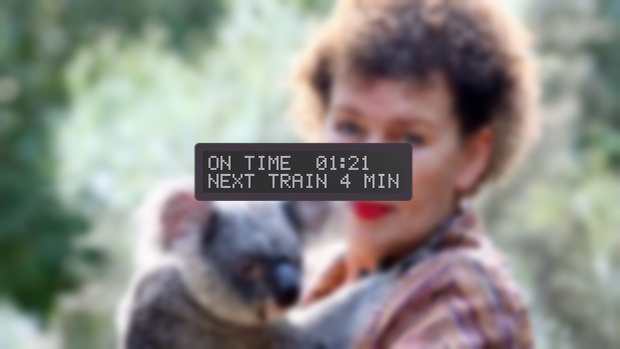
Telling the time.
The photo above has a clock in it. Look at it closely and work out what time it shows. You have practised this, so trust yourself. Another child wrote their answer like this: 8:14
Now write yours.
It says 1:21
